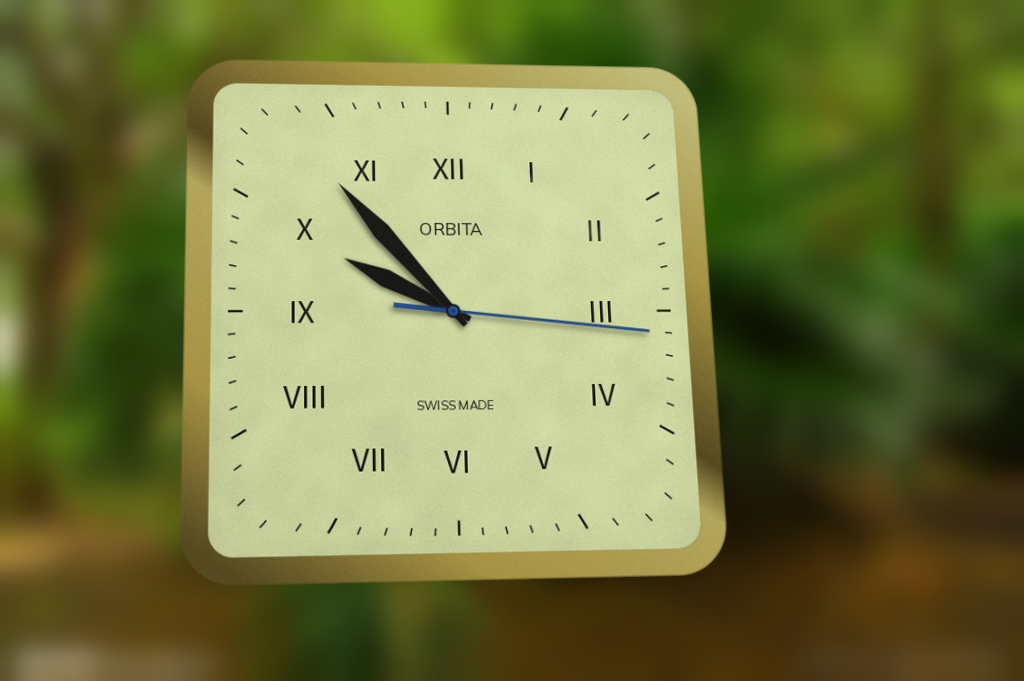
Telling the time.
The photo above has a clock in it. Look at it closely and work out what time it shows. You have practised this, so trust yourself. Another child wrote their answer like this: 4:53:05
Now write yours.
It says 9:53:16
